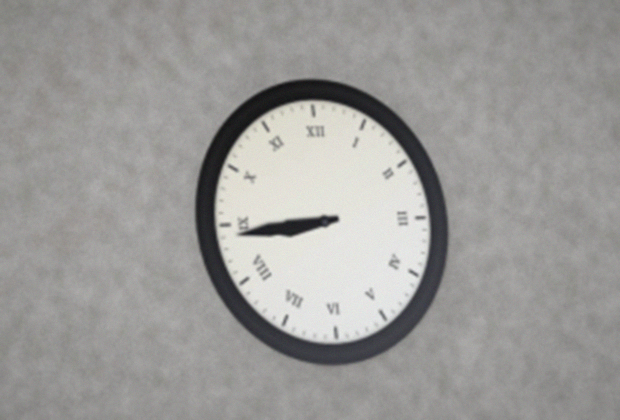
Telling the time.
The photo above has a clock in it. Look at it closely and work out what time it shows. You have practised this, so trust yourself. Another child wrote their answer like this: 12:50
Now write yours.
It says 8:44
